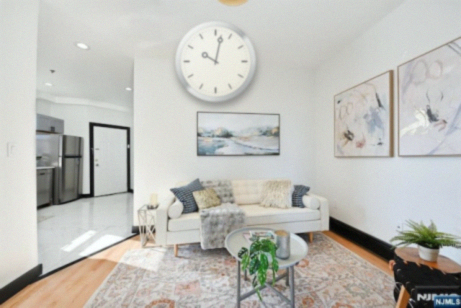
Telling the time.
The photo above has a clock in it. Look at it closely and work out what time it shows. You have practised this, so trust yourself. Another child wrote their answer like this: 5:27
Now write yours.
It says 10:02
